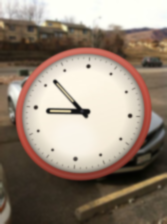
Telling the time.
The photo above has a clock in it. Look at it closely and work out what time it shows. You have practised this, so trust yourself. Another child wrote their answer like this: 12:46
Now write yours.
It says 8:52
